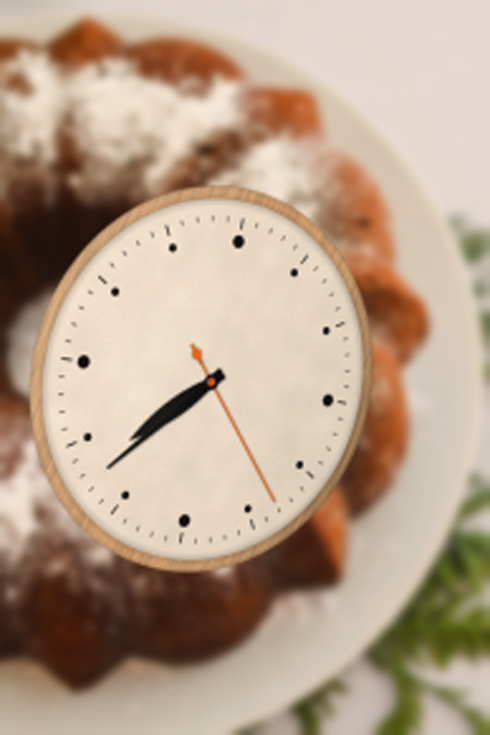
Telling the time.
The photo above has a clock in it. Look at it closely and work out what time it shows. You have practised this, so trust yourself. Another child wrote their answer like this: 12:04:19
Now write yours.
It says 7:37:23
